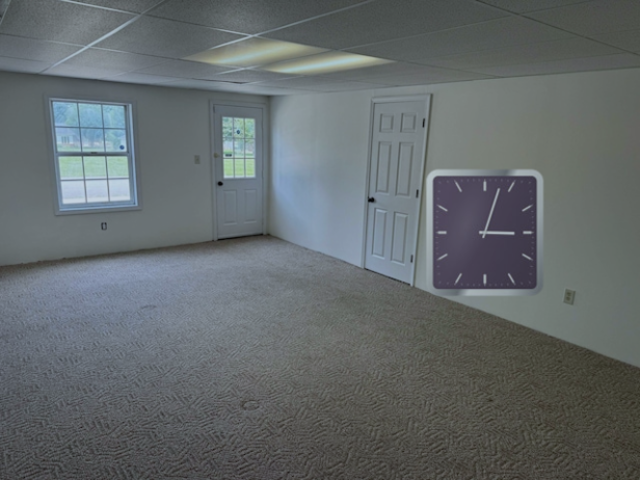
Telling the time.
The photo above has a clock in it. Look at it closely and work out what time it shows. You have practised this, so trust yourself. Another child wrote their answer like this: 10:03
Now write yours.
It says 3:03
